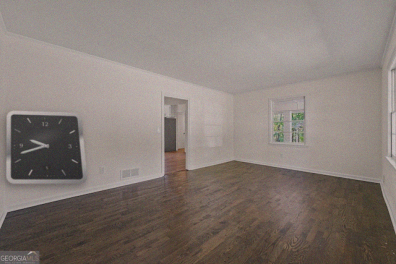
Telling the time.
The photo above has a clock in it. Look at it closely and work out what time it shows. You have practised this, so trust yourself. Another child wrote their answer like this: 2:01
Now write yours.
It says 9:42
